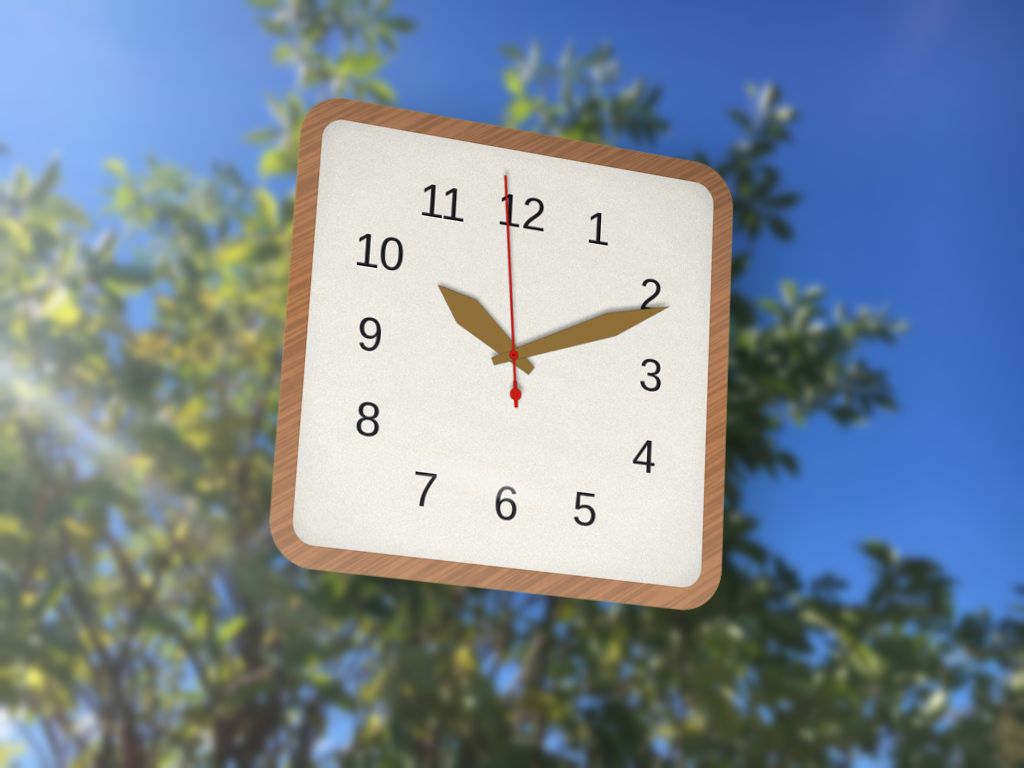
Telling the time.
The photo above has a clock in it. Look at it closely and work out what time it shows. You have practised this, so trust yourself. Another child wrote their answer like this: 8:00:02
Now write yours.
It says 10:10:59
